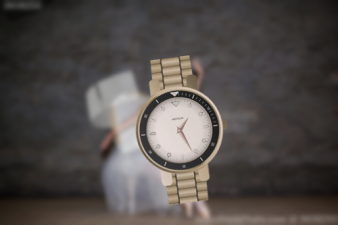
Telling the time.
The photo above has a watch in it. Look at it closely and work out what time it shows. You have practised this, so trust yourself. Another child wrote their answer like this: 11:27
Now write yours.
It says 1:26
